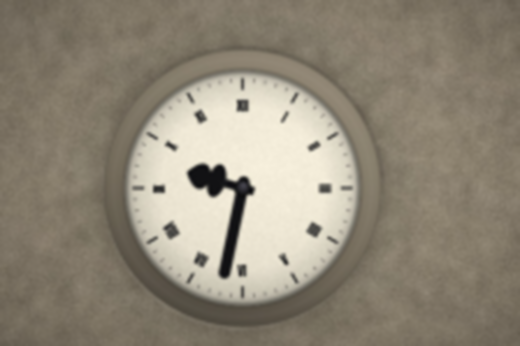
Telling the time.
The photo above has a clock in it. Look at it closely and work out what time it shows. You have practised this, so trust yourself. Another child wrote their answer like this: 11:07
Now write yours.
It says 9:32
